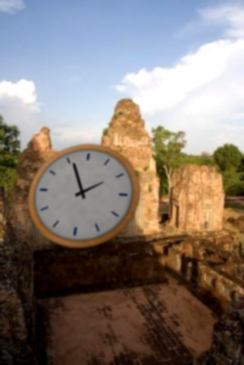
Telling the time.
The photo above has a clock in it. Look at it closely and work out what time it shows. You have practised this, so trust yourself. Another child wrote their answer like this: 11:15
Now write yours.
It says 1:56
